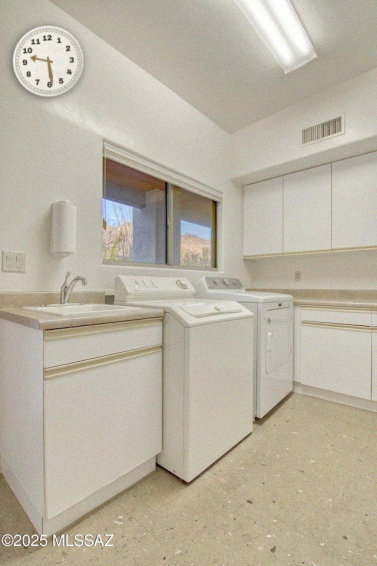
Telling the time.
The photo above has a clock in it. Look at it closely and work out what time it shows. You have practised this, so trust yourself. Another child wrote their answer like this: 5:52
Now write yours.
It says 9:29
